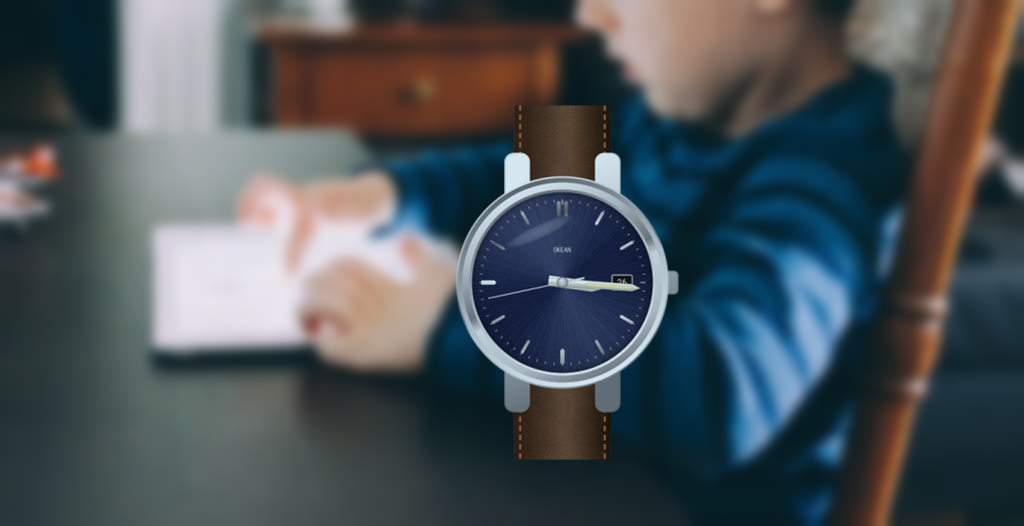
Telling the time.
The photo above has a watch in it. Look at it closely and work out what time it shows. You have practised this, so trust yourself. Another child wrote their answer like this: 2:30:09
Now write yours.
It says 3:15:43
